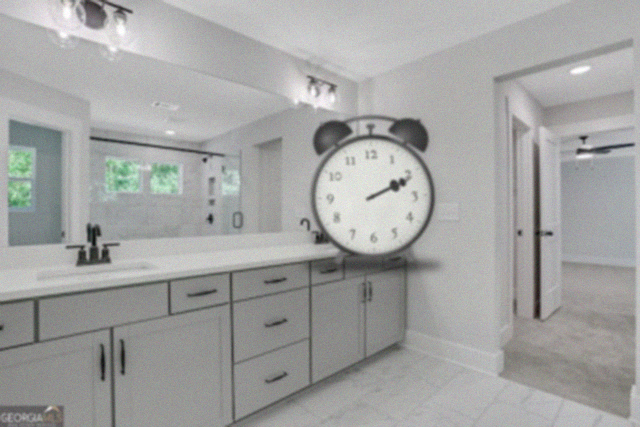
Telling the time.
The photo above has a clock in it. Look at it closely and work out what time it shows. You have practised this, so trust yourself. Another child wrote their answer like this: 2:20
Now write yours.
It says 2:11
